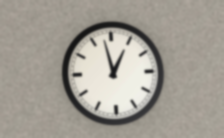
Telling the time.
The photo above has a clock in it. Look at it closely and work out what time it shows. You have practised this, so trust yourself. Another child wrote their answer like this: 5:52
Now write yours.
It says 12:58
